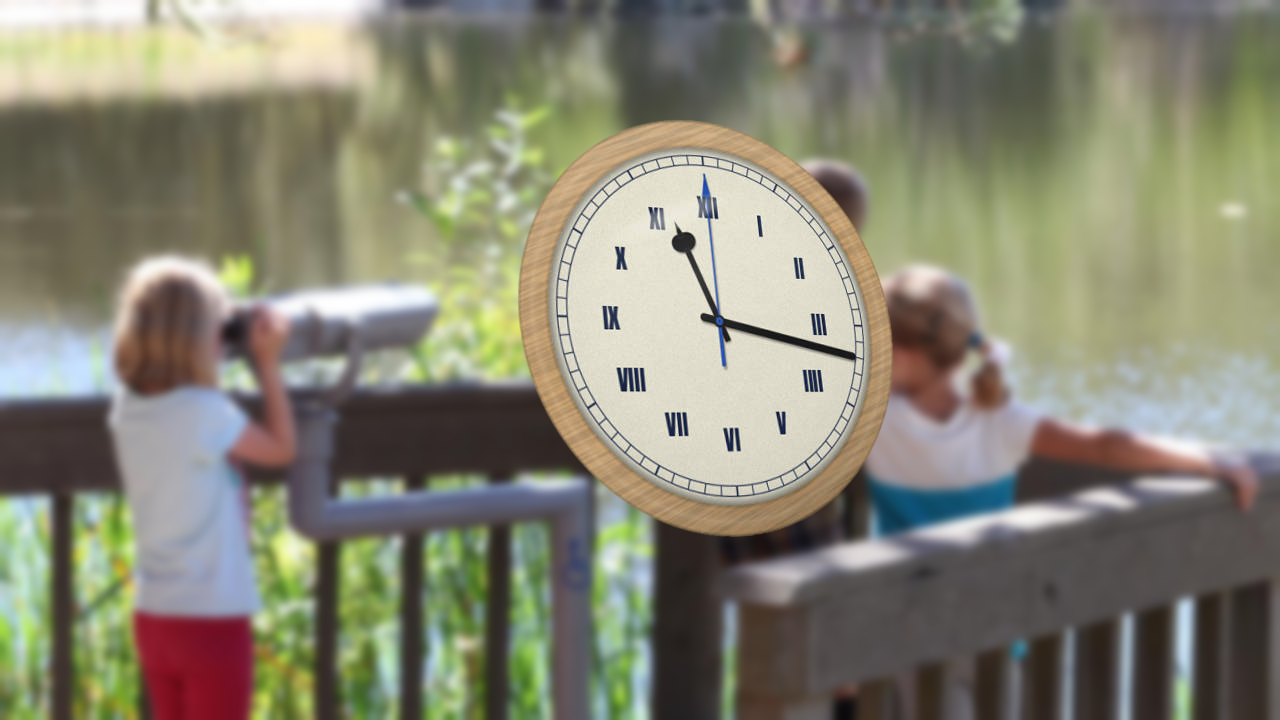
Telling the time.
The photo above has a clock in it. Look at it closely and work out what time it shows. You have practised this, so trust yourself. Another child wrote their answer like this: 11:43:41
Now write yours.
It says 11:17:00
